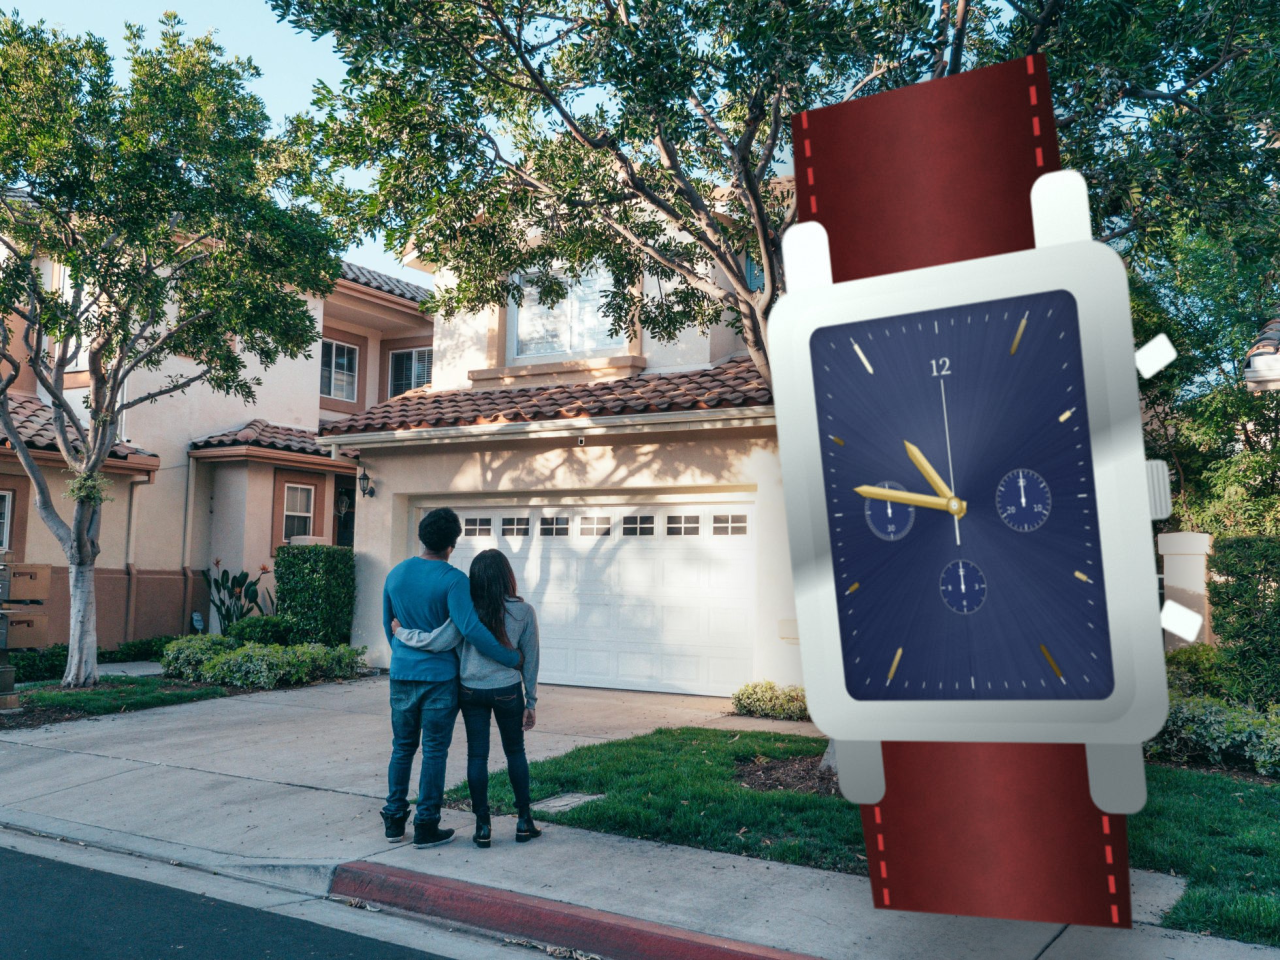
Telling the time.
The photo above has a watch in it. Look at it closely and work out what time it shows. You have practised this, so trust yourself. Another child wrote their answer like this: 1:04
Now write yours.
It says 10:47
